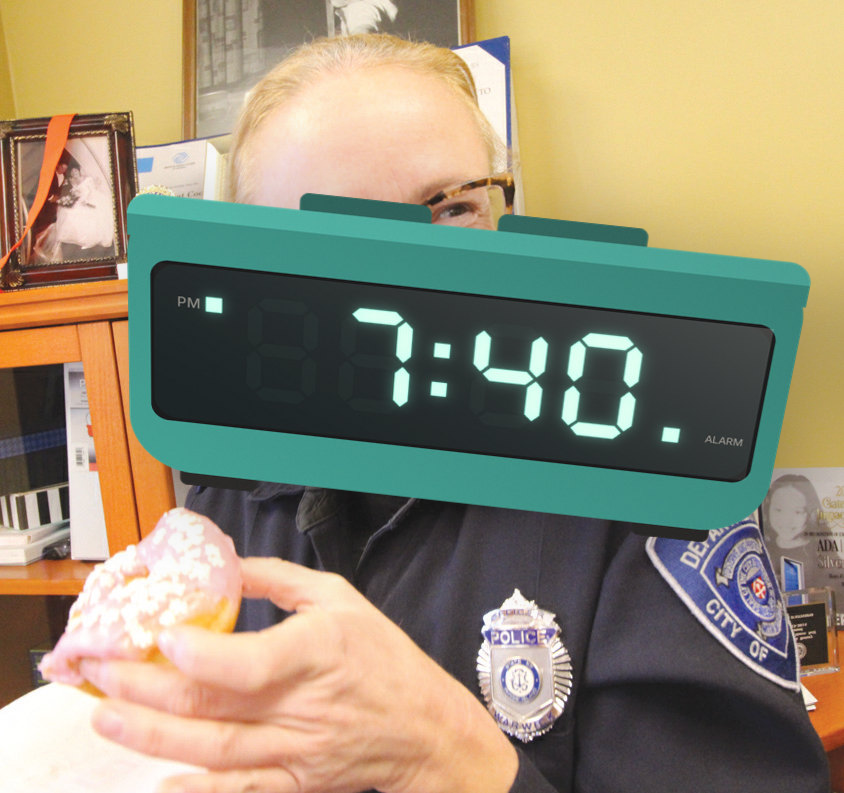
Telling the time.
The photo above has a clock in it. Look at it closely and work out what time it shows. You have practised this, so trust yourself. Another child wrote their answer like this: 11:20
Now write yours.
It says 7:40
